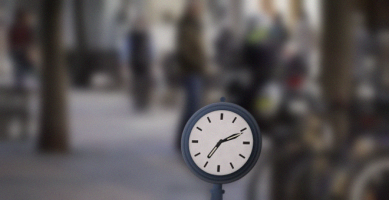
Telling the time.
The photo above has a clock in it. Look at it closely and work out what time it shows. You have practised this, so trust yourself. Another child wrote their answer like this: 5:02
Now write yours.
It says 7:11
